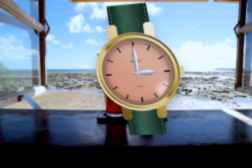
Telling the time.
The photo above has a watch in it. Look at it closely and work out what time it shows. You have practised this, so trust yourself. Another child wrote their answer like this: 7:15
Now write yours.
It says 3:00
